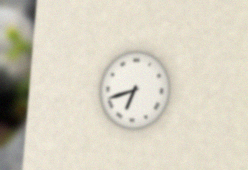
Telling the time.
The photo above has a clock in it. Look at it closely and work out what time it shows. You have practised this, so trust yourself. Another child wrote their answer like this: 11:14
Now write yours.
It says 6:42
